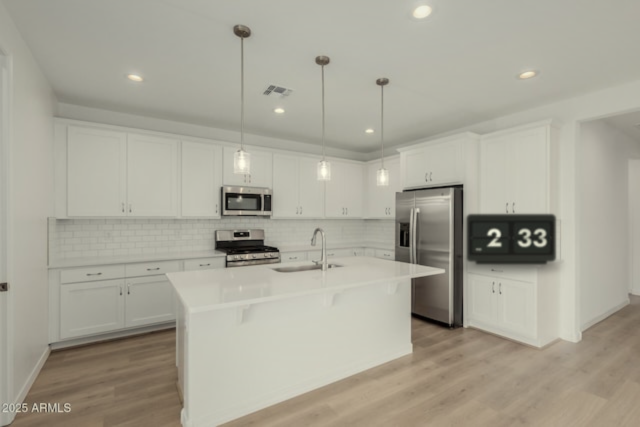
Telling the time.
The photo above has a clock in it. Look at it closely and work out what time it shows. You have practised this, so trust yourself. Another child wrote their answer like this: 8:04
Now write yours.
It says 2:33
